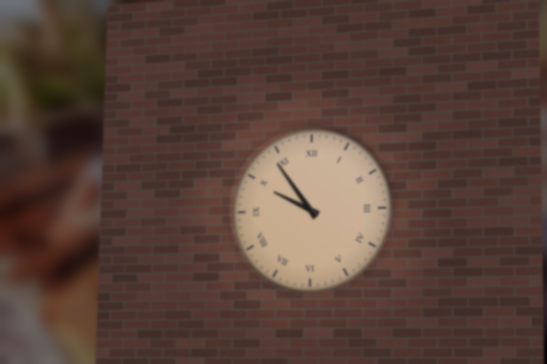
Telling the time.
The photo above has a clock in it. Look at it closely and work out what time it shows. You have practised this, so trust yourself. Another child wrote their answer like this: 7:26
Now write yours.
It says 9:54
